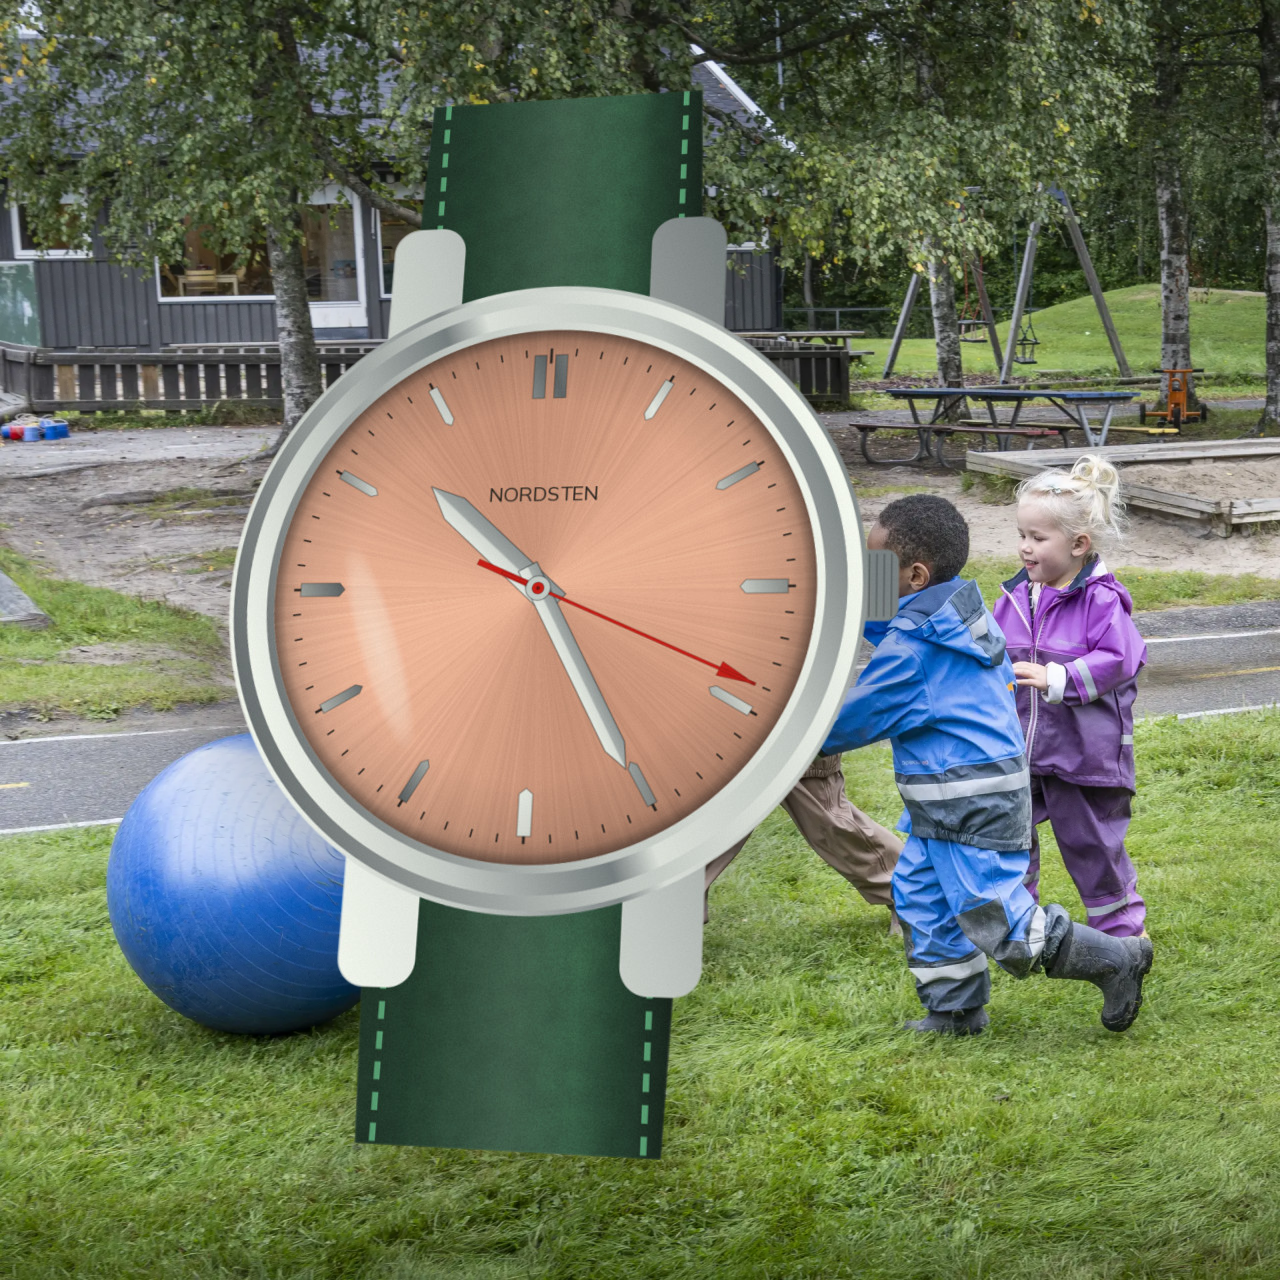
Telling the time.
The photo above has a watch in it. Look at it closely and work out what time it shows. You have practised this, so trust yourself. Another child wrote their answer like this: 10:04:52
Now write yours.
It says 10:25:19
